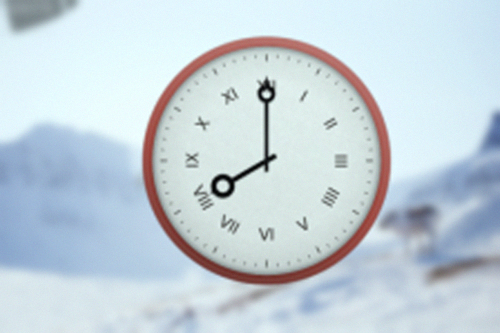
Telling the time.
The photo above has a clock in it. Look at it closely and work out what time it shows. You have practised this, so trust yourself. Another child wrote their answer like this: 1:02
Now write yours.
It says 8:00
